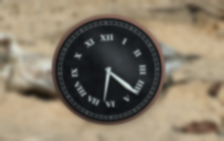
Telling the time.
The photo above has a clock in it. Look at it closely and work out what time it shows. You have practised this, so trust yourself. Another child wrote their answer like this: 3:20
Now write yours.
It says 6:22
